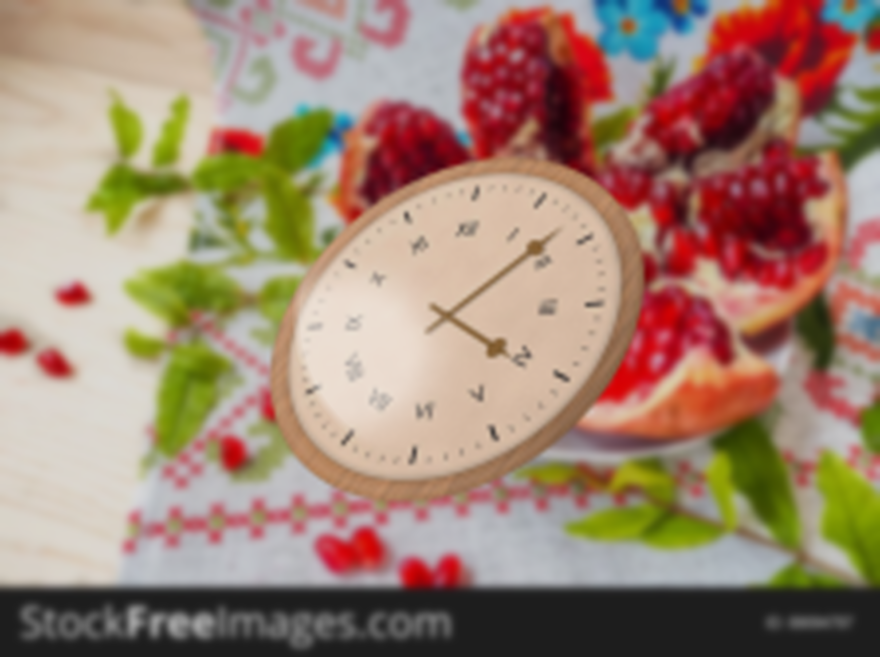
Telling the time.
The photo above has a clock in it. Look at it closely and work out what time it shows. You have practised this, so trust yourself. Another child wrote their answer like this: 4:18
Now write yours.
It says 4:08
